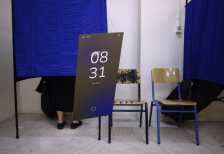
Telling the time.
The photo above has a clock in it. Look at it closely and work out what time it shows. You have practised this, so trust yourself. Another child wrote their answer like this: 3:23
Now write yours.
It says 8:31
